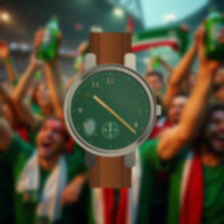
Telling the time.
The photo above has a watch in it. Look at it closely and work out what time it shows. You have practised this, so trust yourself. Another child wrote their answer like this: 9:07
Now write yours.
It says 10:22
